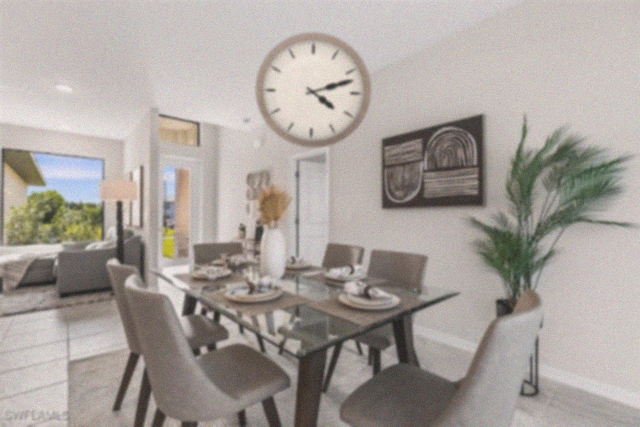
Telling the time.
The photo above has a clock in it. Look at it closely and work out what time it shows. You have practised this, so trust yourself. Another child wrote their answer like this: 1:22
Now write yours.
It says 4:12
